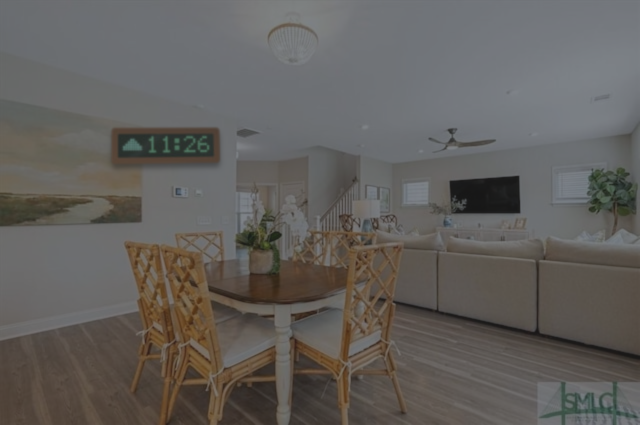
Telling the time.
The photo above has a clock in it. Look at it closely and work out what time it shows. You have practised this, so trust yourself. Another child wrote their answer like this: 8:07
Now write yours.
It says 11:26
